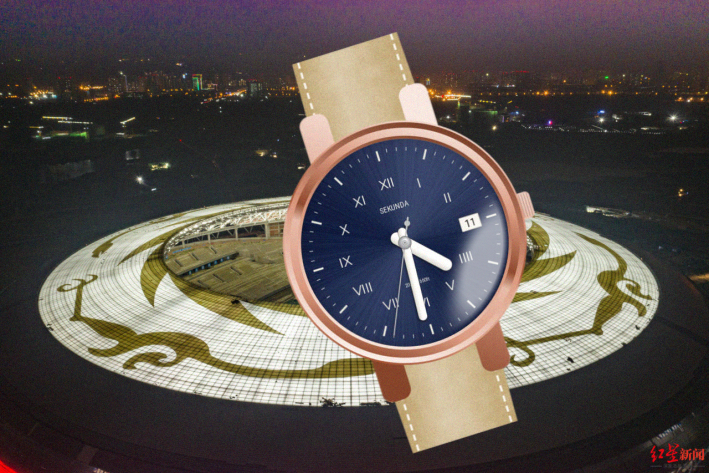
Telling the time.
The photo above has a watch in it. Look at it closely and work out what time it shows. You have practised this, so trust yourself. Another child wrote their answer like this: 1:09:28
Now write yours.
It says 4:30:34
